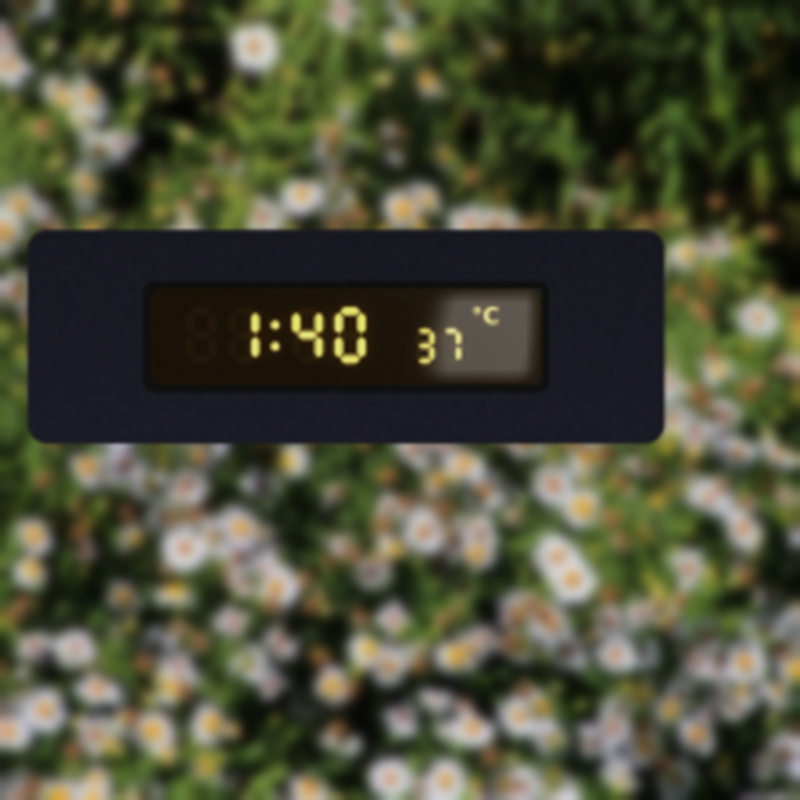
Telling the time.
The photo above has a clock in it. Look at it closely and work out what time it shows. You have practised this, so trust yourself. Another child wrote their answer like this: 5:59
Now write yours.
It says 1:40
